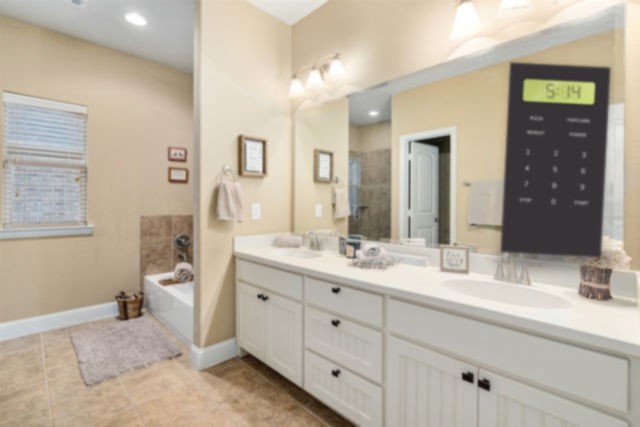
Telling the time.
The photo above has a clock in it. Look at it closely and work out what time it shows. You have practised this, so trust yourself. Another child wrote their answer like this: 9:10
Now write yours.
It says 5:14
